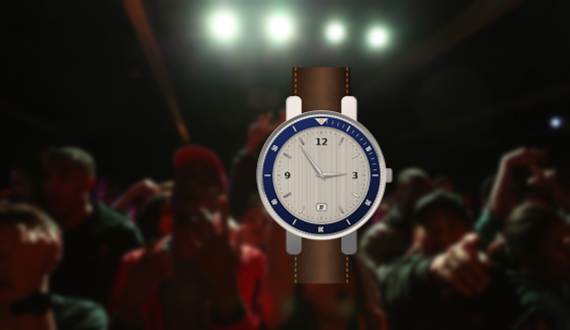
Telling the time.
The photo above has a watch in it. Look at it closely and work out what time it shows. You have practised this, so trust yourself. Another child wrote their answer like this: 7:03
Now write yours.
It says 2:54
